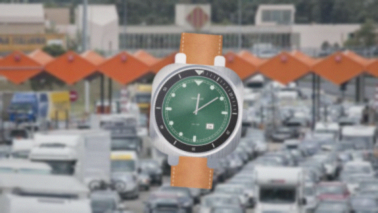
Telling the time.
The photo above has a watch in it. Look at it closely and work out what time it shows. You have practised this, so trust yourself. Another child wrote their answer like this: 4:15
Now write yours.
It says 12:09
